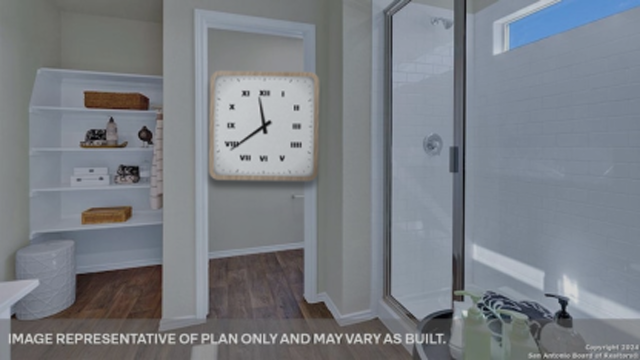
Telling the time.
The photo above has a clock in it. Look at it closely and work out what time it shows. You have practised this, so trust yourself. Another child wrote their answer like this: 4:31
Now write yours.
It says 11:39
